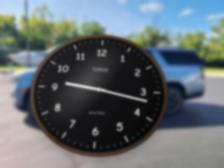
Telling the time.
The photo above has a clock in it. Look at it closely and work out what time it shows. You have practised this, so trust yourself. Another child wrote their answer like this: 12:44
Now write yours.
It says 9:17
